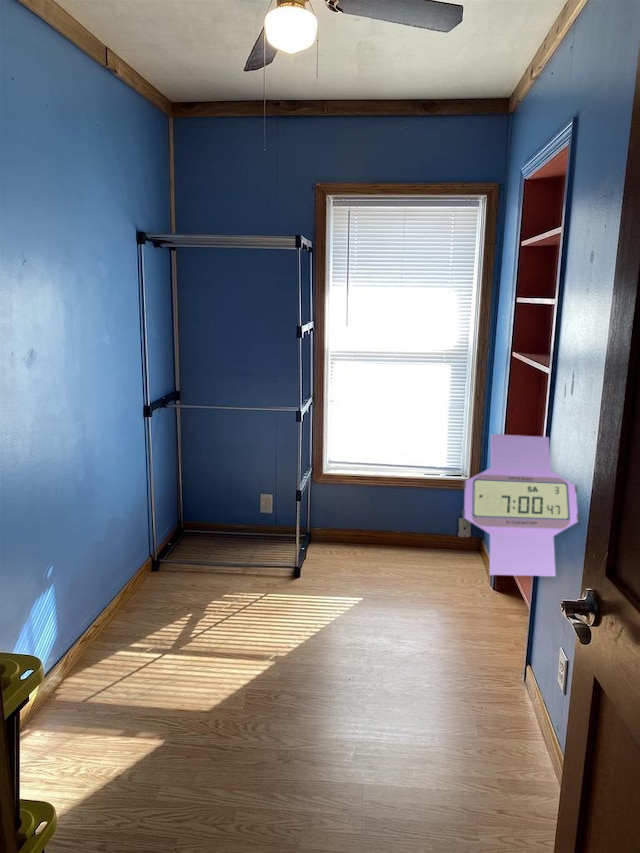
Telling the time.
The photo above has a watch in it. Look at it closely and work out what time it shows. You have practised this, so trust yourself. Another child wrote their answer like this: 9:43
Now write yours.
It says 7:00
